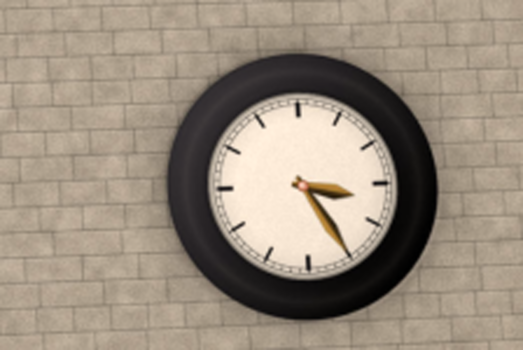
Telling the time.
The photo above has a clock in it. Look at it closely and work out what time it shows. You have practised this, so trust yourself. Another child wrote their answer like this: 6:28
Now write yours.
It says 3:25
